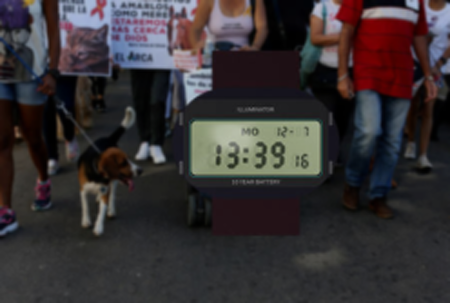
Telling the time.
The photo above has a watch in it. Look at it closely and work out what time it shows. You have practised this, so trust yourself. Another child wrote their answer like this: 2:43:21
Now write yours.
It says 13:39:16
